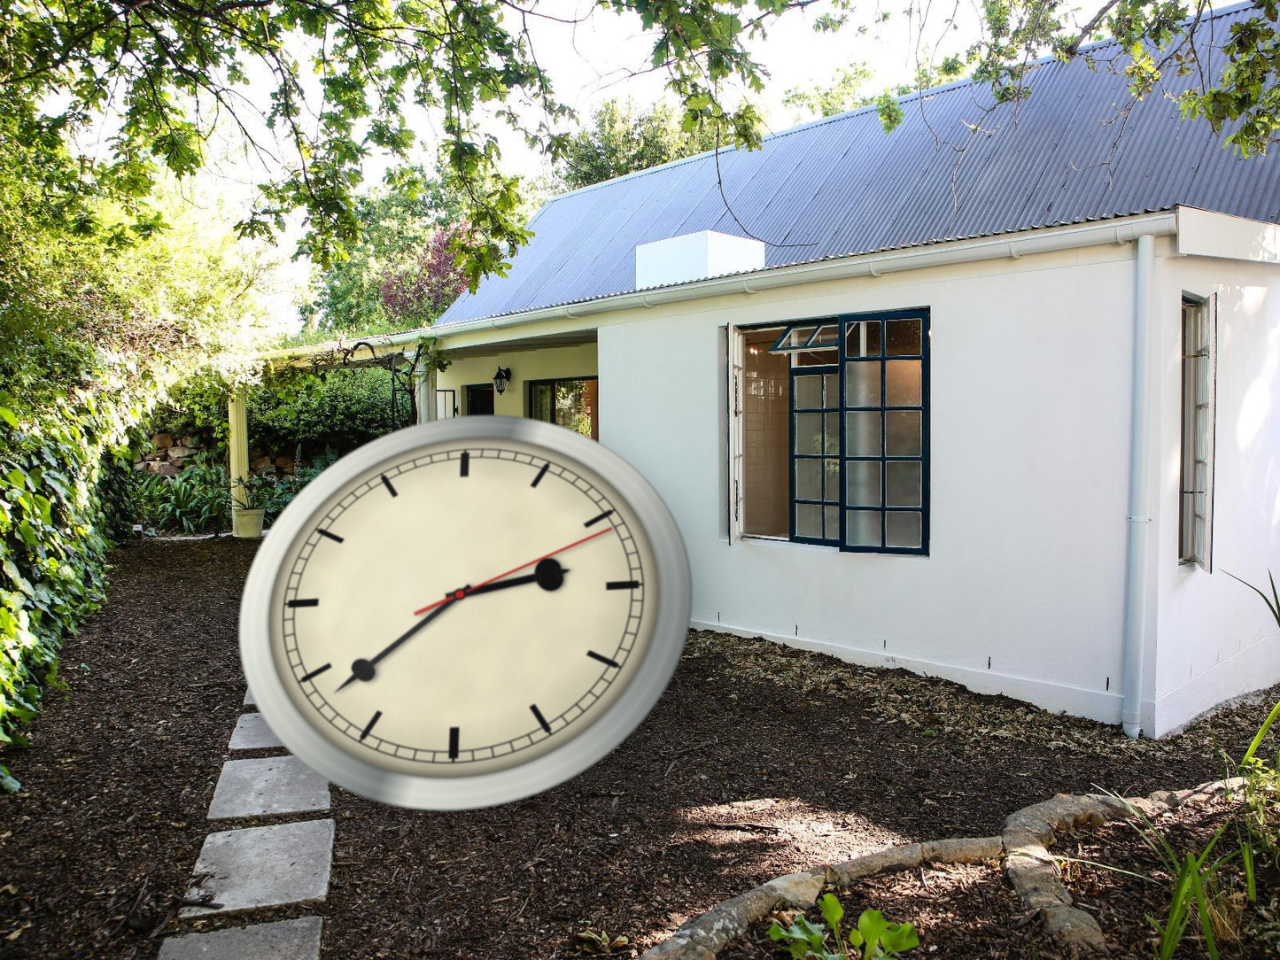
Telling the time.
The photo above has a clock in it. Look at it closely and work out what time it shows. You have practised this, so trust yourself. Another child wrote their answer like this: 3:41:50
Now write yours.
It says 2:38:11
